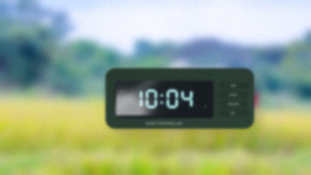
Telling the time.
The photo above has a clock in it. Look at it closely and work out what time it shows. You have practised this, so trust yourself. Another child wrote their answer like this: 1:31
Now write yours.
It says 10:04
